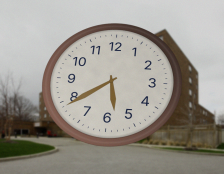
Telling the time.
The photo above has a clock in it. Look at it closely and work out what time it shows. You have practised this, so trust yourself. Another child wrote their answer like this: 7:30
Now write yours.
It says 5:39
